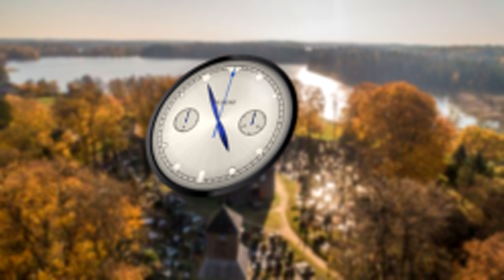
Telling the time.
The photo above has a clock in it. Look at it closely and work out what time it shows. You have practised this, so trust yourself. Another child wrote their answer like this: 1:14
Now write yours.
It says 4:55
